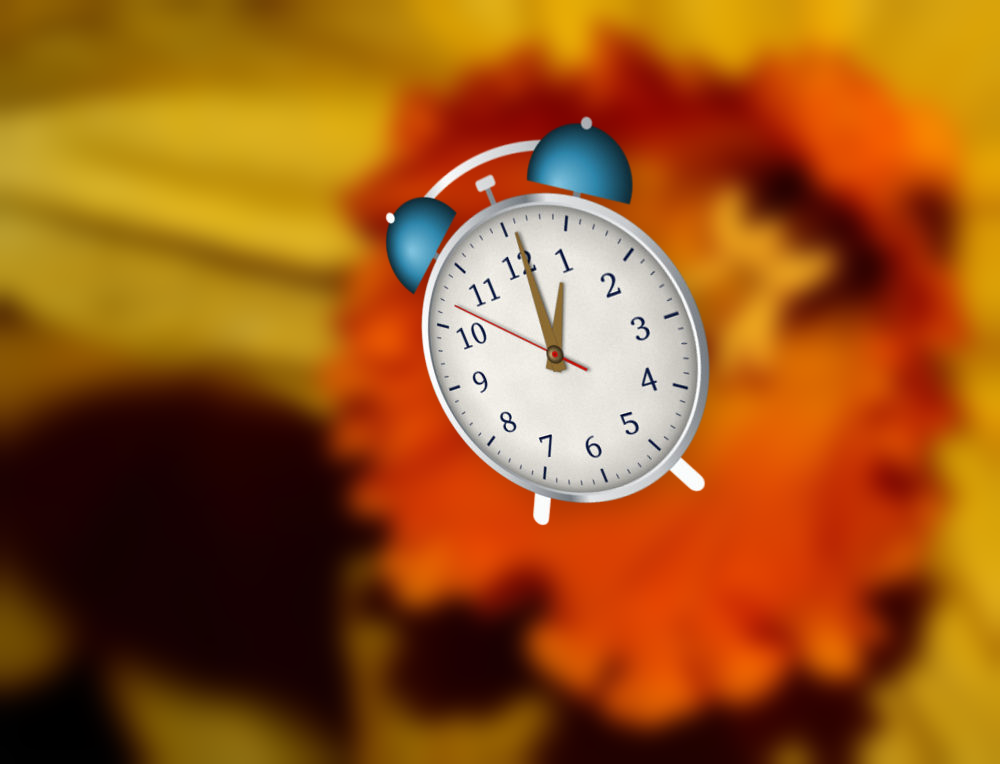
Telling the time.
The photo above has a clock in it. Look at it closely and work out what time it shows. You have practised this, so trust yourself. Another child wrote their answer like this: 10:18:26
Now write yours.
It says 1:00:52
